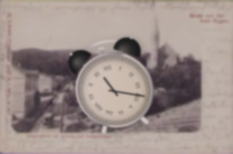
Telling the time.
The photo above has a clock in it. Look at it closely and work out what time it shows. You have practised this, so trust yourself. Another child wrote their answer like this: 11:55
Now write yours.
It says 11:19
